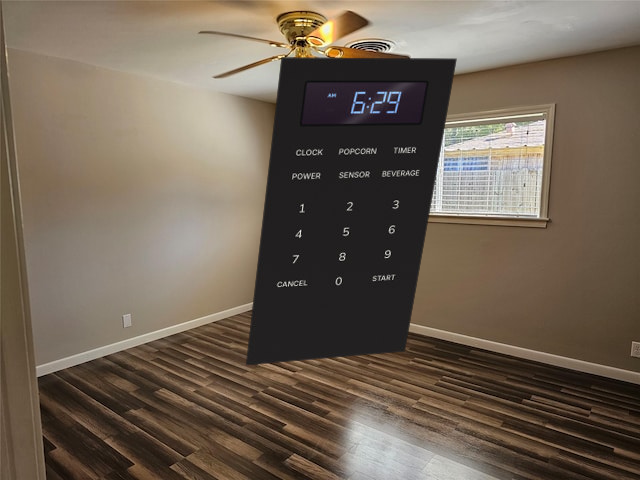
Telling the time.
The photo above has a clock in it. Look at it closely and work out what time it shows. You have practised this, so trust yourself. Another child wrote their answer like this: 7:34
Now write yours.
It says 6:29
